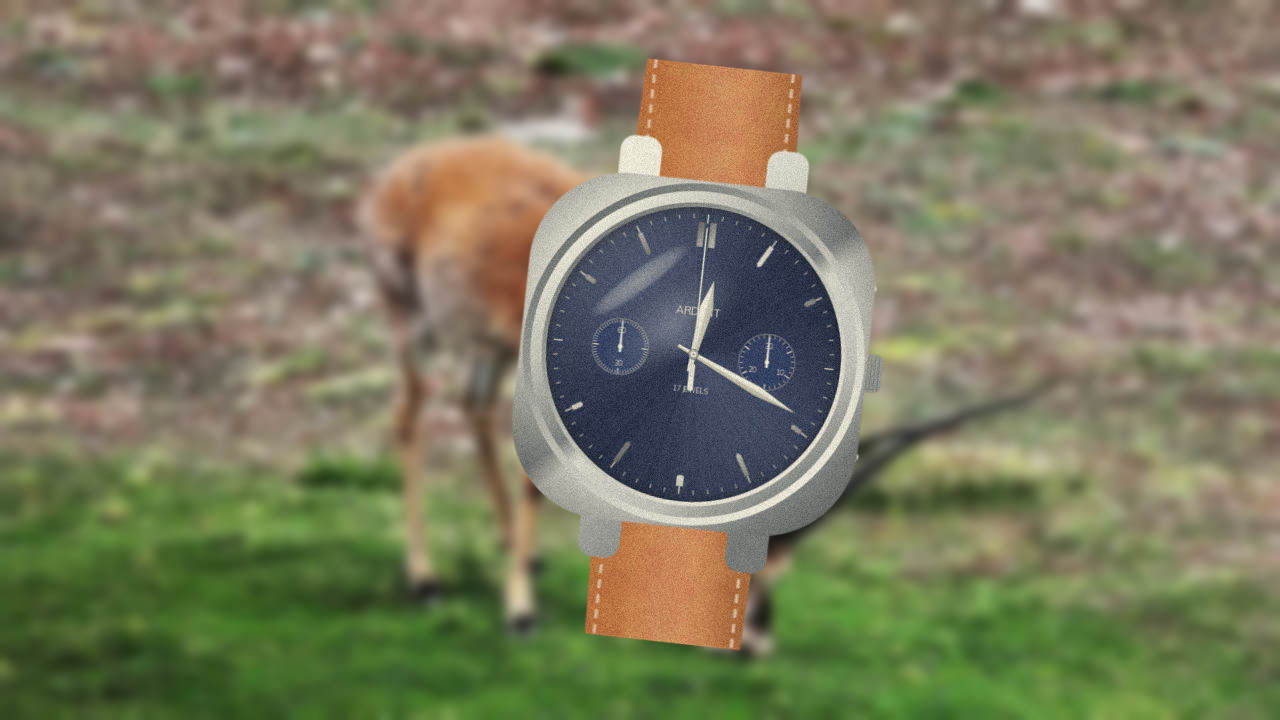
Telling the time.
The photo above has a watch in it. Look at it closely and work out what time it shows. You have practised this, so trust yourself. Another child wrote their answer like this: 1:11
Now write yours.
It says 12:19
